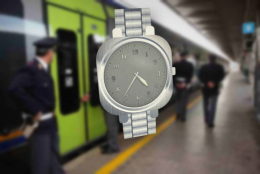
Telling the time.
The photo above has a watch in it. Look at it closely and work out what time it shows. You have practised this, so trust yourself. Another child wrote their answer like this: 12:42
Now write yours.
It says 4:36
